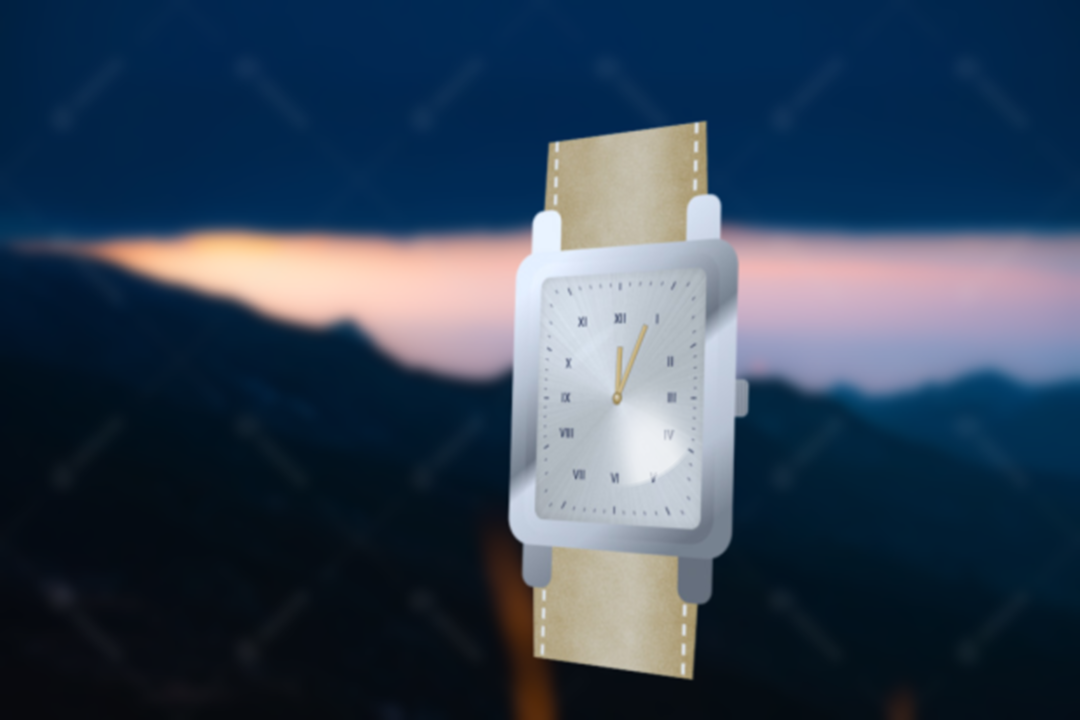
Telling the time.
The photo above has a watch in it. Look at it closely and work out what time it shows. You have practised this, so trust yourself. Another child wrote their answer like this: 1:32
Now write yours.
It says 12:04
